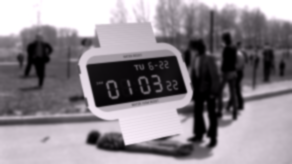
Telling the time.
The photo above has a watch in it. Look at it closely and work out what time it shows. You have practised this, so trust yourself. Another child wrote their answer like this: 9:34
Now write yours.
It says 1:03
